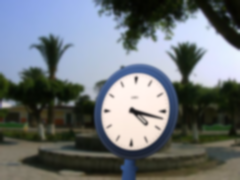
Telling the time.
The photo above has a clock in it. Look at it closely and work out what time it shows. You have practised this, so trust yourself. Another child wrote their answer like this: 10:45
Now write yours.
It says 4:17
